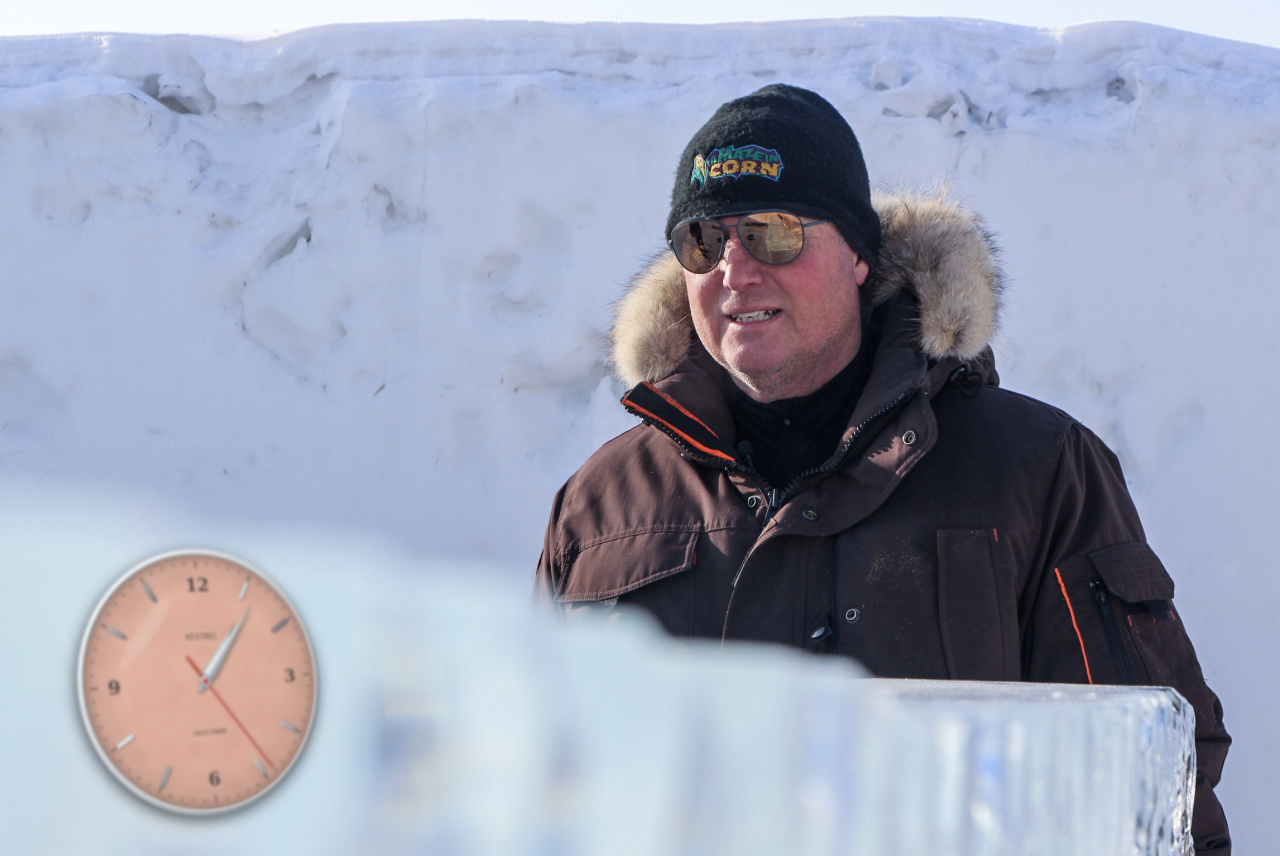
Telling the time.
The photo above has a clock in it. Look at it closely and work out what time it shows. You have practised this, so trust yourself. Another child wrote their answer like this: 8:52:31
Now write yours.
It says 1:06:24
